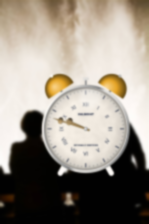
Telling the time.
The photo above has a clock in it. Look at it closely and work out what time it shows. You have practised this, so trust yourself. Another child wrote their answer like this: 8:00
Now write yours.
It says 9:48
